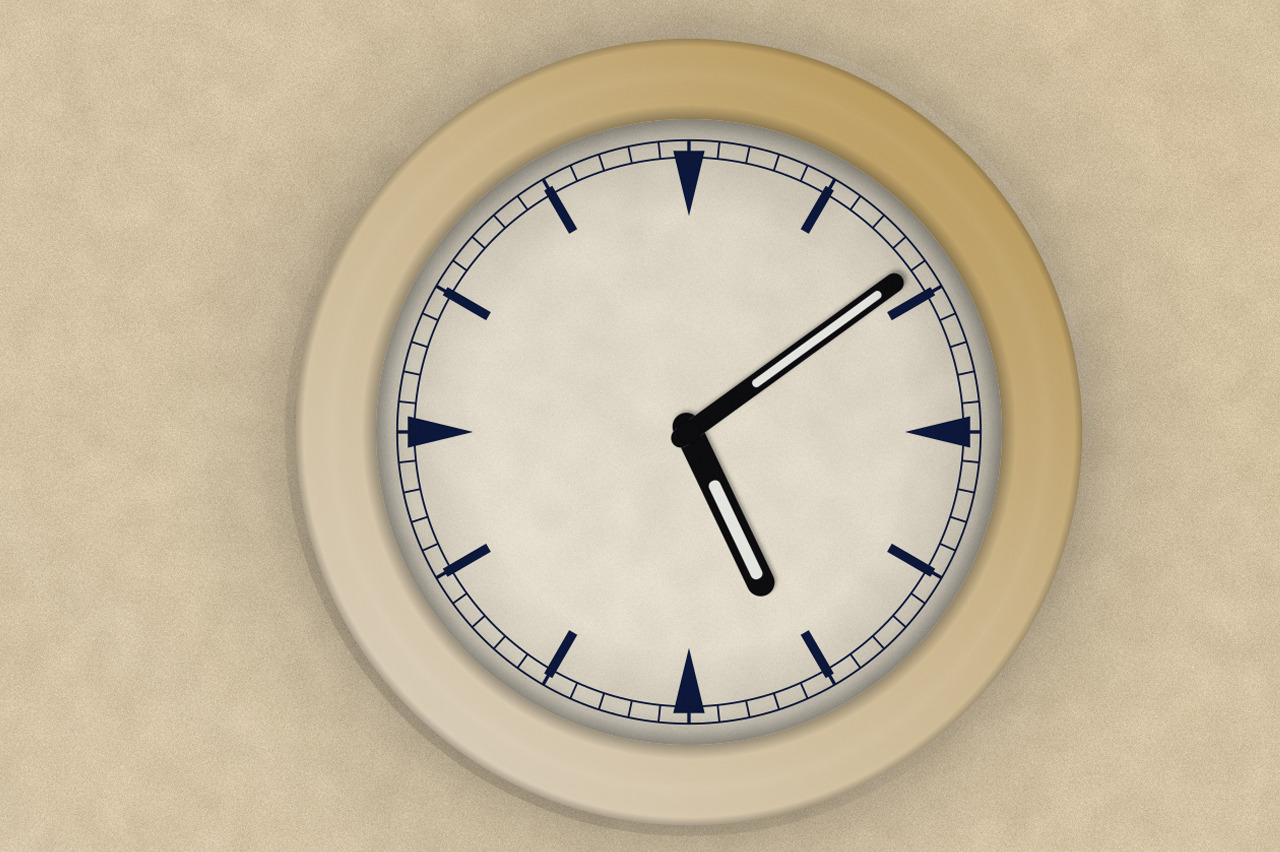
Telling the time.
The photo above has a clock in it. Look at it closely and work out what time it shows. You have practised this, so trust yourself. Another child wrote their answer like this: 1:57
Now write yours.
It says 5:09
